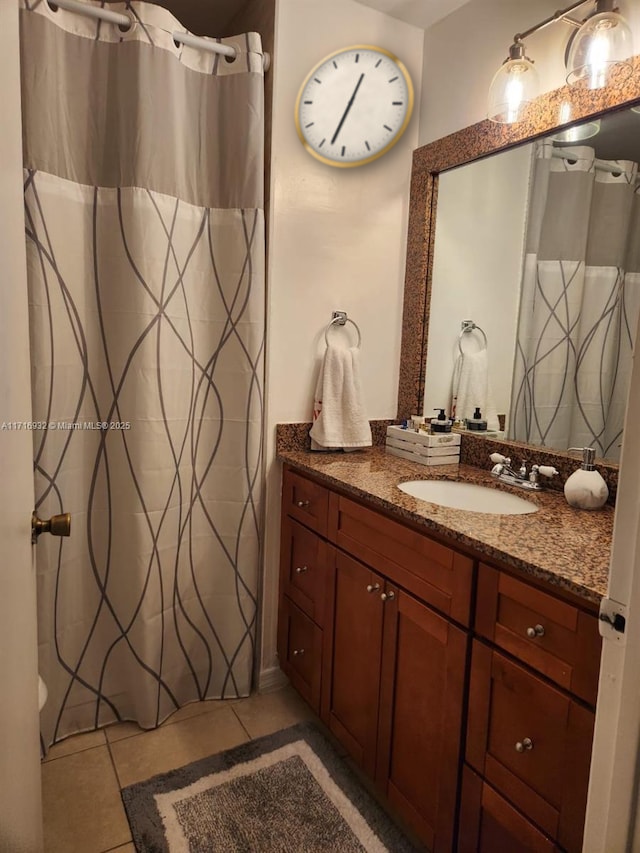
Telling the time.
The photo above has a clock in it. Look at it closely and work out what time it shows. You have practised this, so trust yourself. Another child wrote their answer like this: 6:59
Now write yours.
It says 12:33
